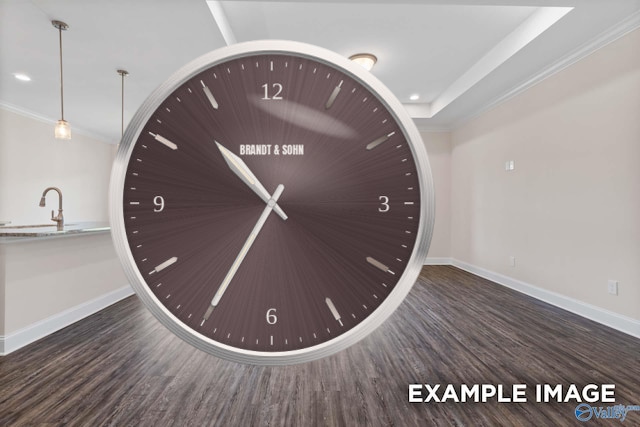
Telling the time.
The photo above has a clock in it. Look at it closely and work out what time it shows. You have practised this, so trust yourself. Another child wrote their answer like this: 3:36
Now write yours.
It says 10:35
